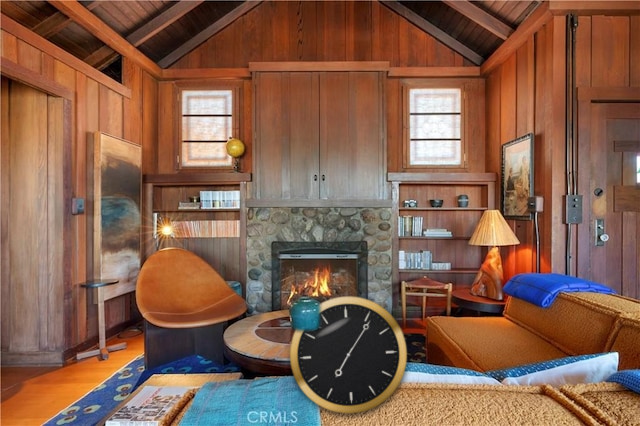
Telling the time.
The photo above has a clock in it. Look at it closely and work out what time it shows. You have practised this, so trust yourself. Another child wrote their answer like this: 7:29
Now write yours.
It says 7:06
